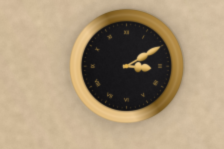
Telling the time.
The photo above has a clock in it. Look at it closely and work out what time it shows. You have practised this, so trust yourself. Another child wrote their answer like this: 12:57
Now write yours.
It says 3:10
